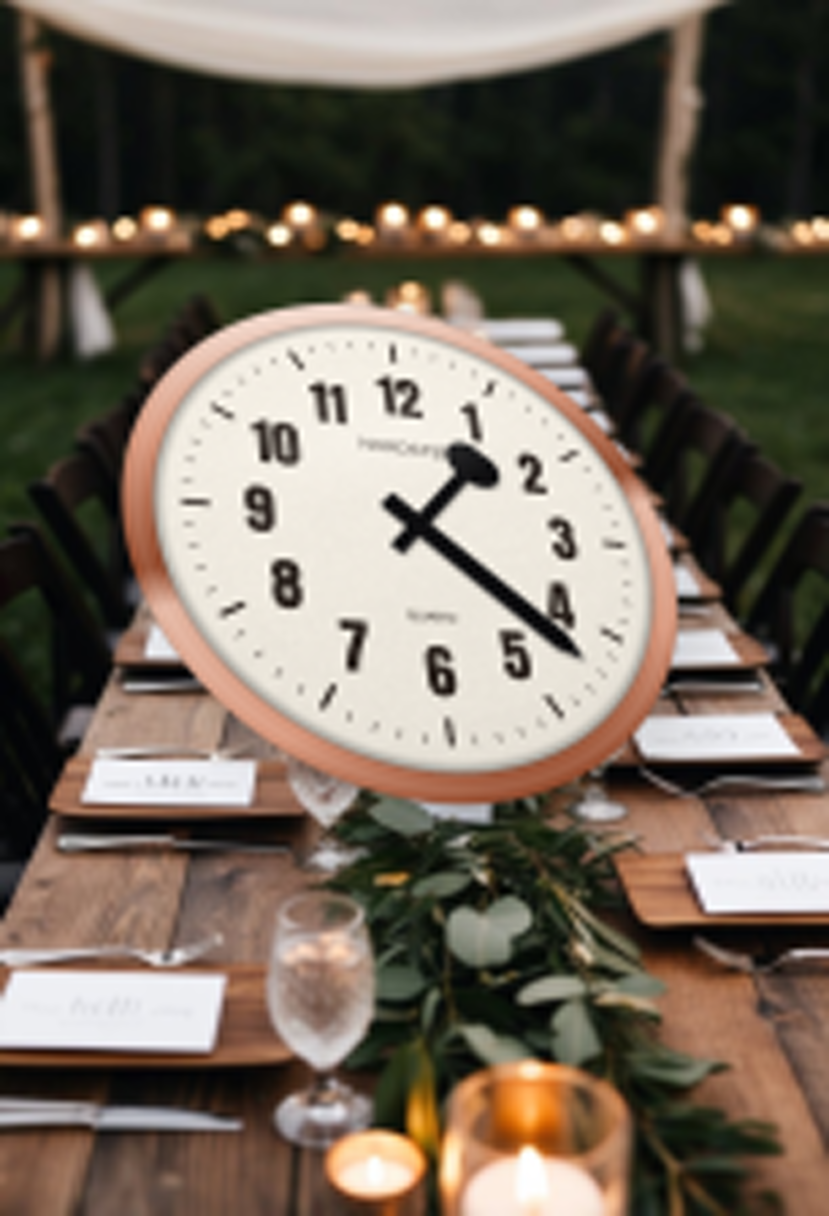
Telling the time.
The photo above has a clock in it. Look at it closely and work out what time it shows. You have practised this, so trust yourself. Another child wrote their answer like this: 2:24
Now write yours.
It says 1:22
